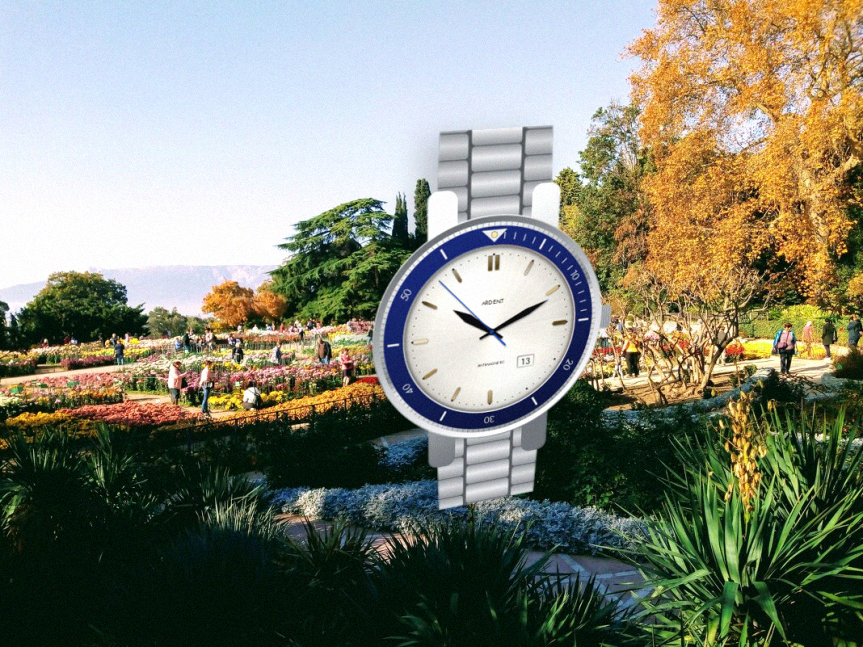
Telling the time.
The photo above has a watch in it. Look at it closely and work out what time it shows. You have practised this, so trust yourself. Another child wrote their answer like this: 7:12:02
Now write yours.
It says 10:10:53
